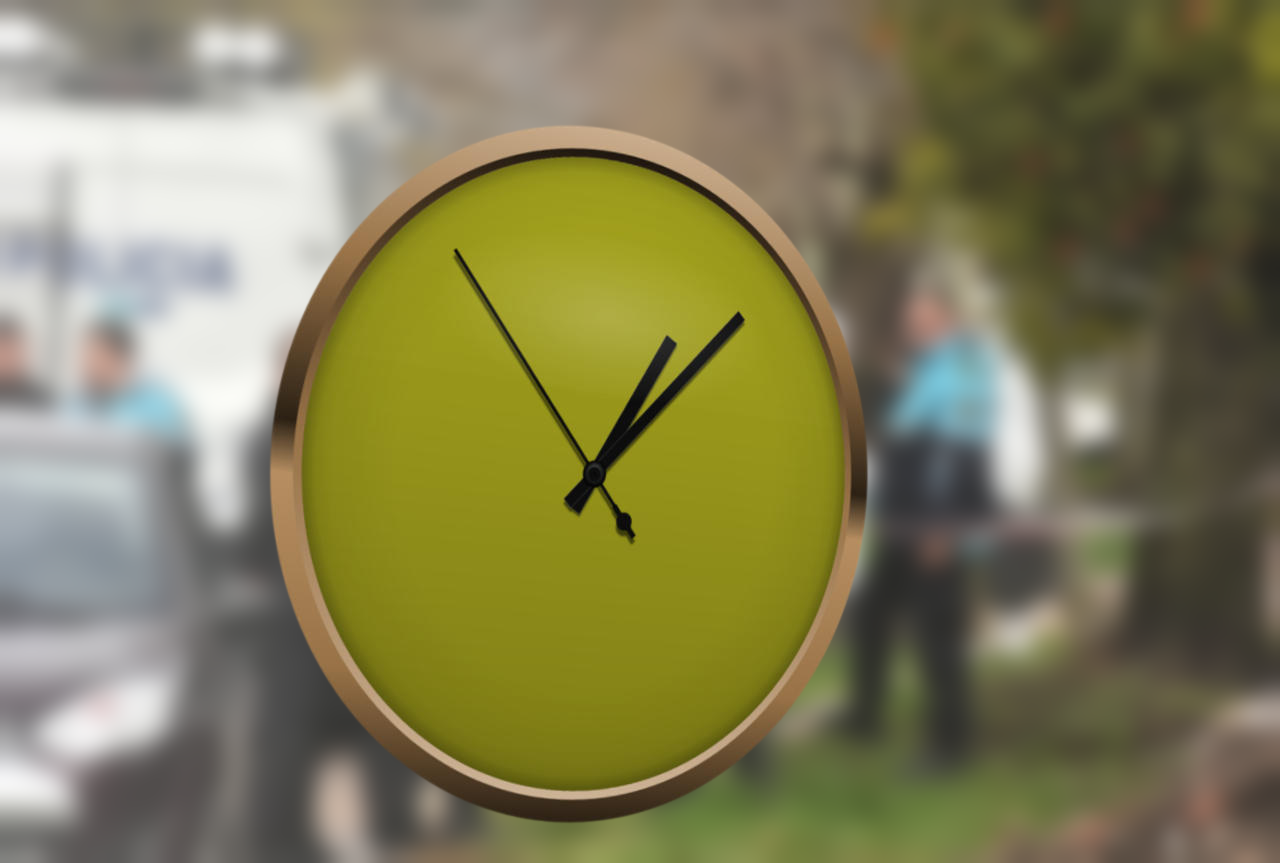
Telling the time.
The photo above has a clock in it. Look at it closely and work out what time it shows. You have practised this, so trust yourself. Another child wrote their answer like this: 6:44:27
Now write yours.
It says 1:07:54
